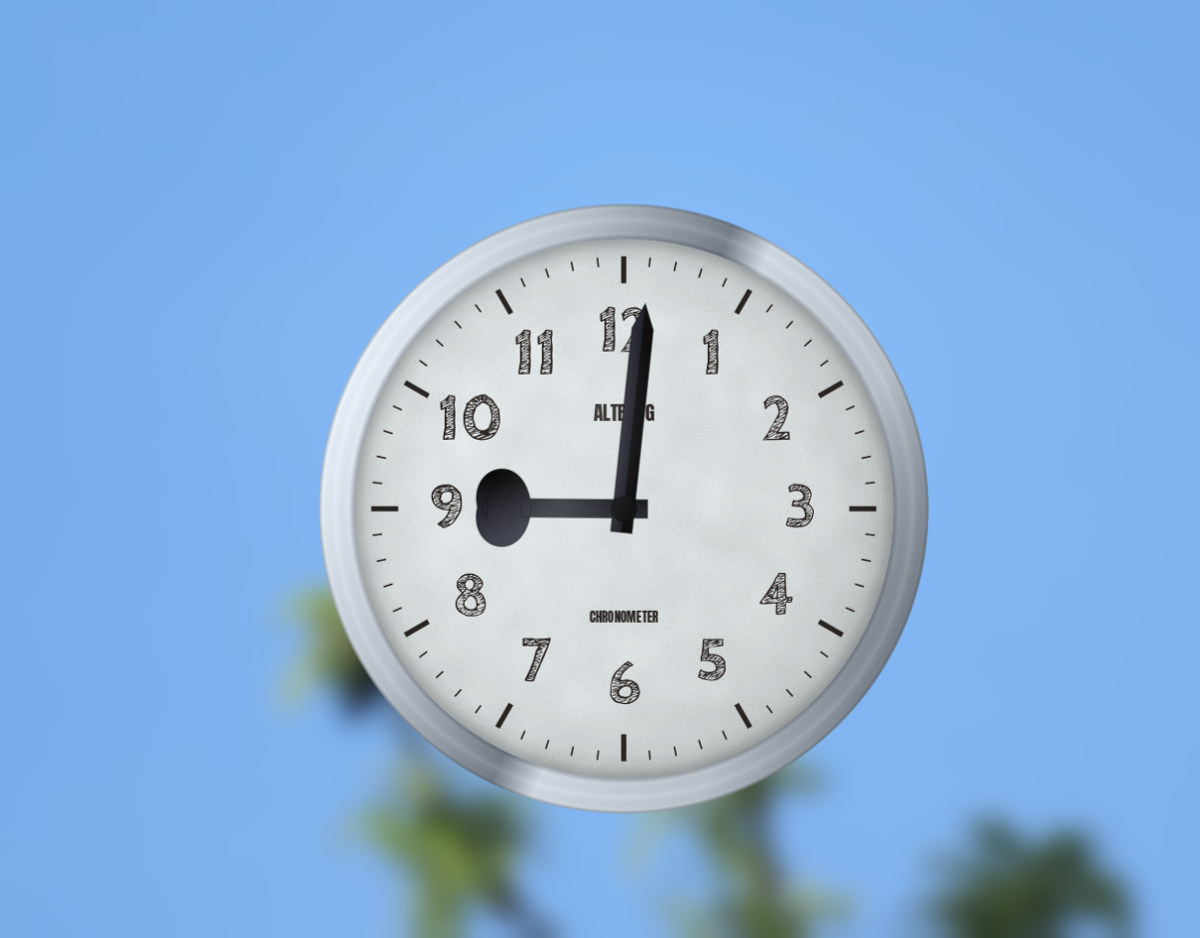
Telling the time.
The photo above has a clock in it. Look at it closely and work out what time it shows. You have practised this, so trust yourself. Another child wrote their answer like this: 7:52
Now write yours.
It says 9:01
